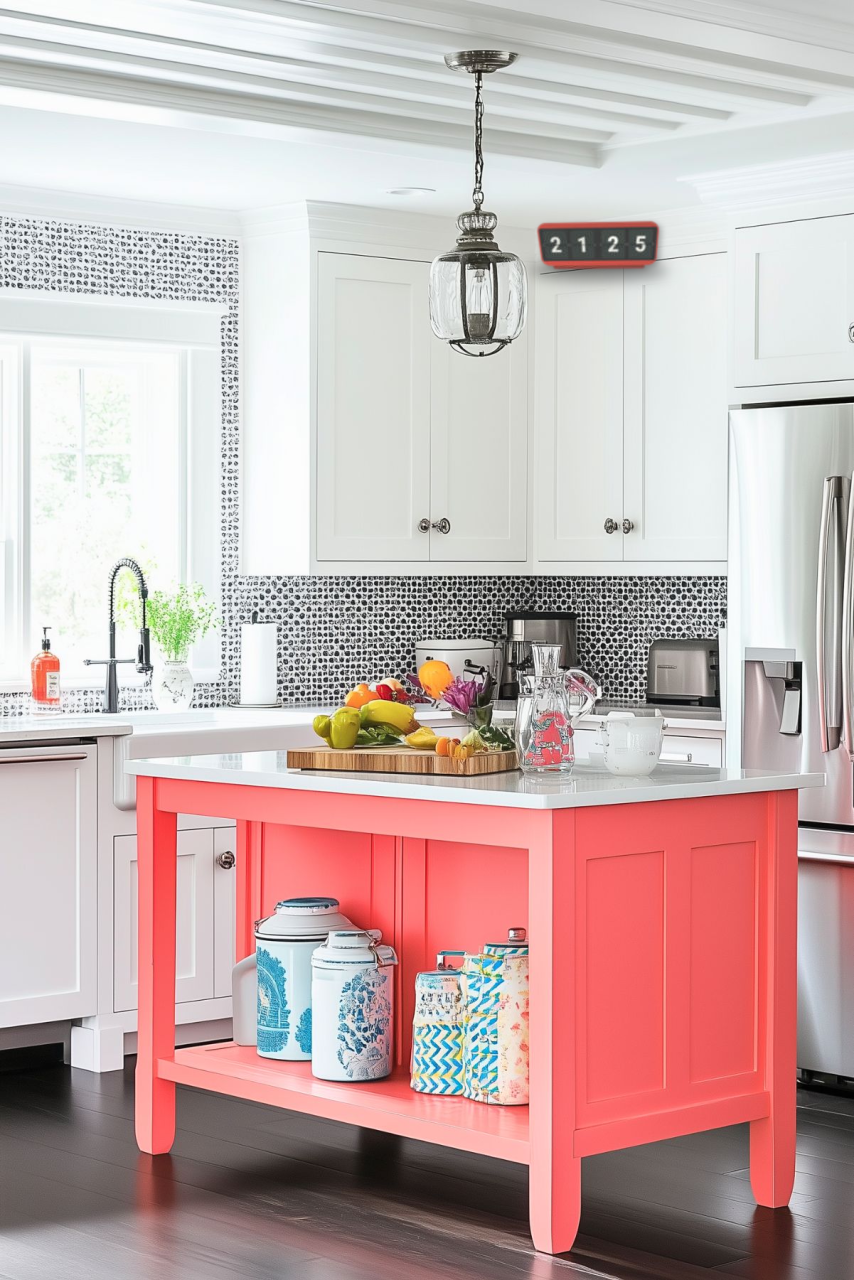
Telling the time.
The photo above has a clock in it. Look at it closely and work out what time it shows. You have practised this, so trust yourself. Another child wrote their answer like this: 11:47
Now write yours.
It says 21:25
